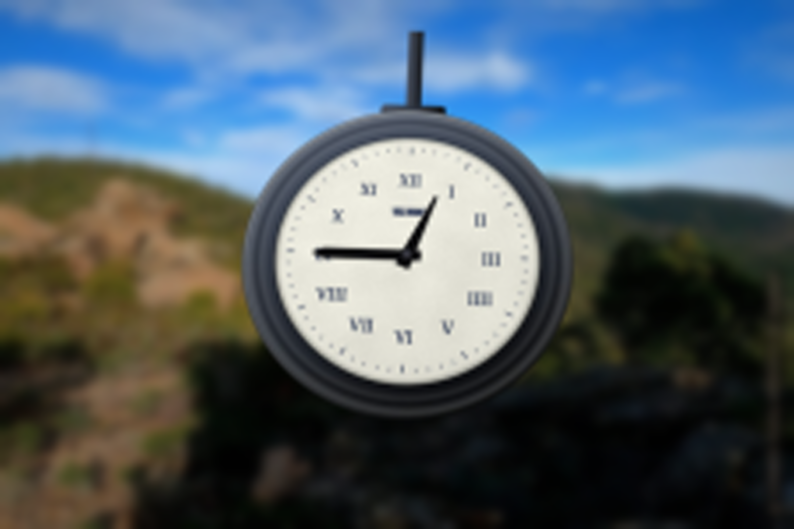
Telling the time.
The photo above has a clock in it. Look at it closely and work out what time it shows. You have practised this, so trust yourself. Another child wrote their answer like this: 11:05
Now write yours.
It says 12:45
